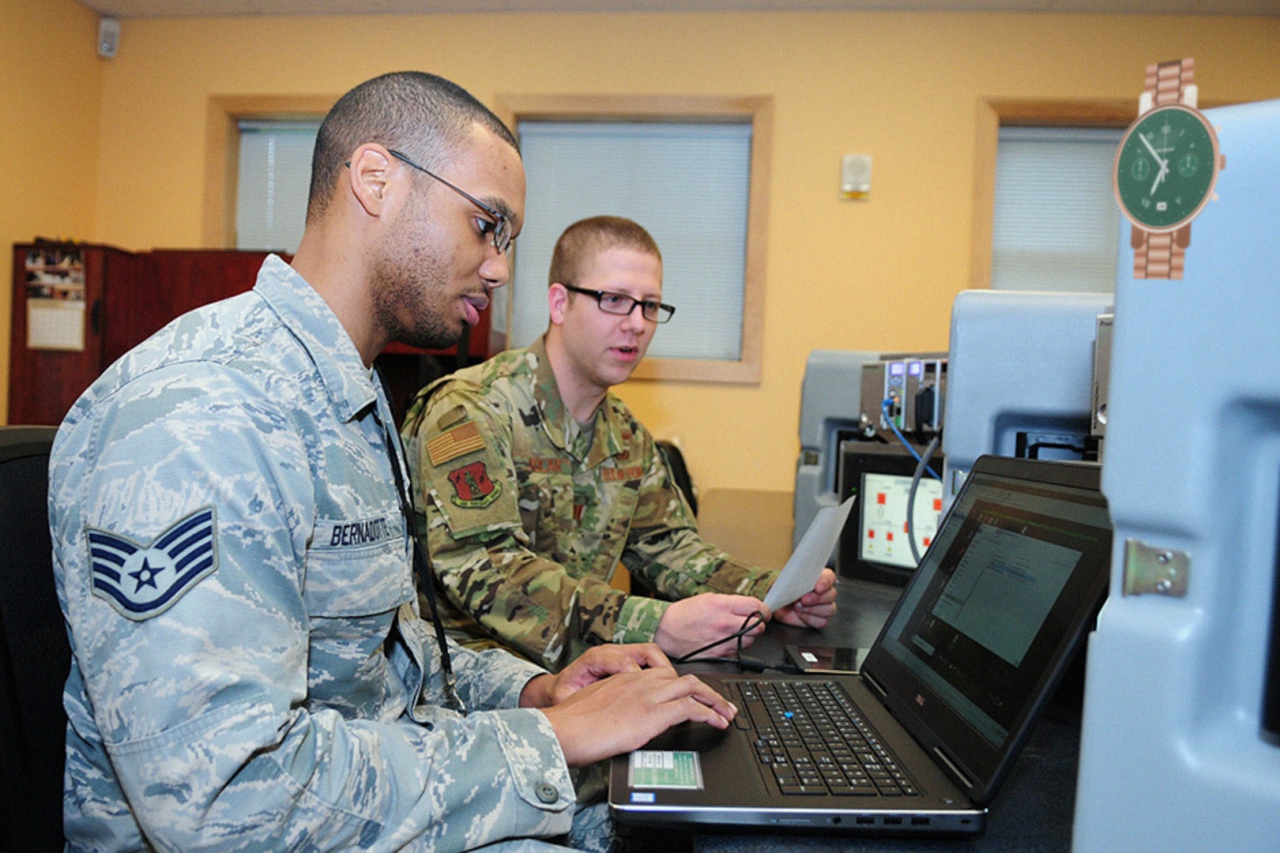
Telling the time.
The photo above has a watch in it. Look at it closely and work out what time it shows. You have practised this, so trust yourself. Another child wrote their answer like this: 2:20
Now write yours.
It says 6:53
